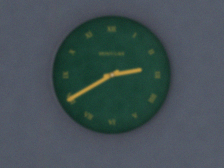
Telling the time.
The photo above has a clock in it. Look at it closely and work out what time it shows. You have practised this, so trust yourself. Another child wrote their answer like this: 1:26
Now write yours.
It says 2:40
